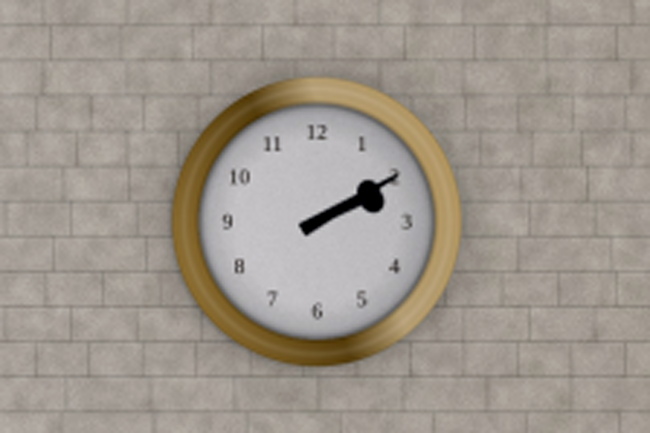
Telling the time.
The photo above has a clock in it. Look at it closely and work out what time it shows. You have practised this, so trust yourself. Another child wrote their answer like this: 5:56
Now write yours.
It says 2:10
